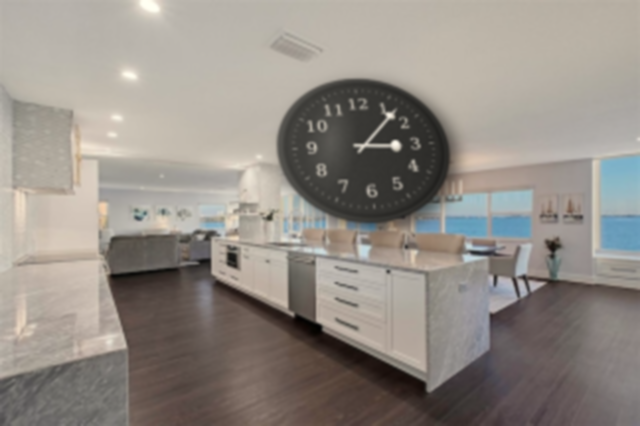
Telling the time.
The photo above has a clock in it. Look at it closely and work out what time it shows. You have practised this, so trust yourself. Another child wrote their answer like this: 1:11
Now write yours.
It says 3:07
